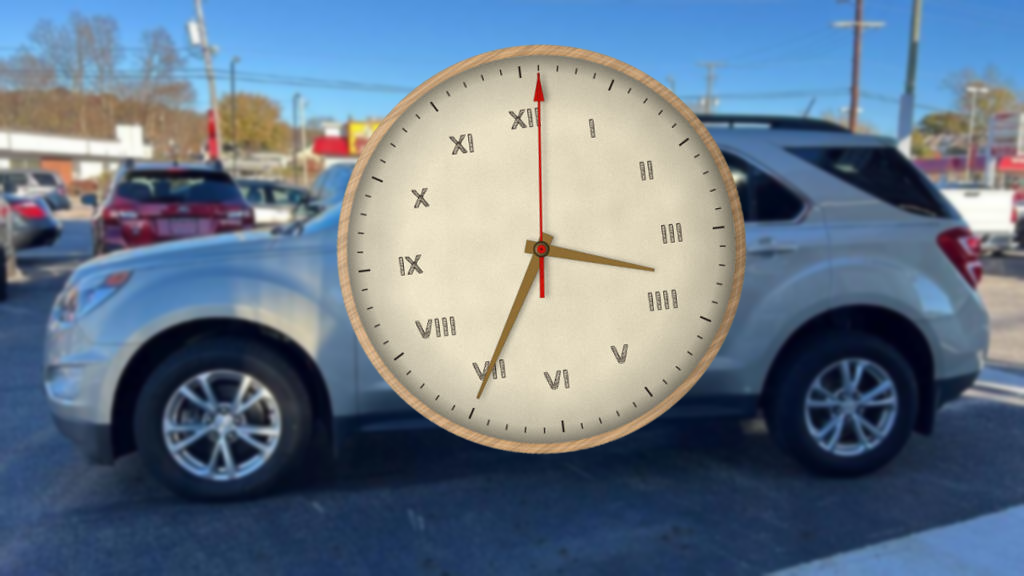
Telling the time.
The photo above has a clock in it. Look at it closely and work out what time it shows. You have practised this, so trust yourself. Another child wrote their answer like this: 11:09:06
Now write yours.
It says 3:35:01
